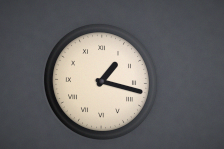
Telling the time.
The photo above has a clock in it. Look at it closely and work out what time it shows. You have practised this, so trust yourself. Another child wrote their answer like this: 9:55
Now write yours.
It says 1:17
